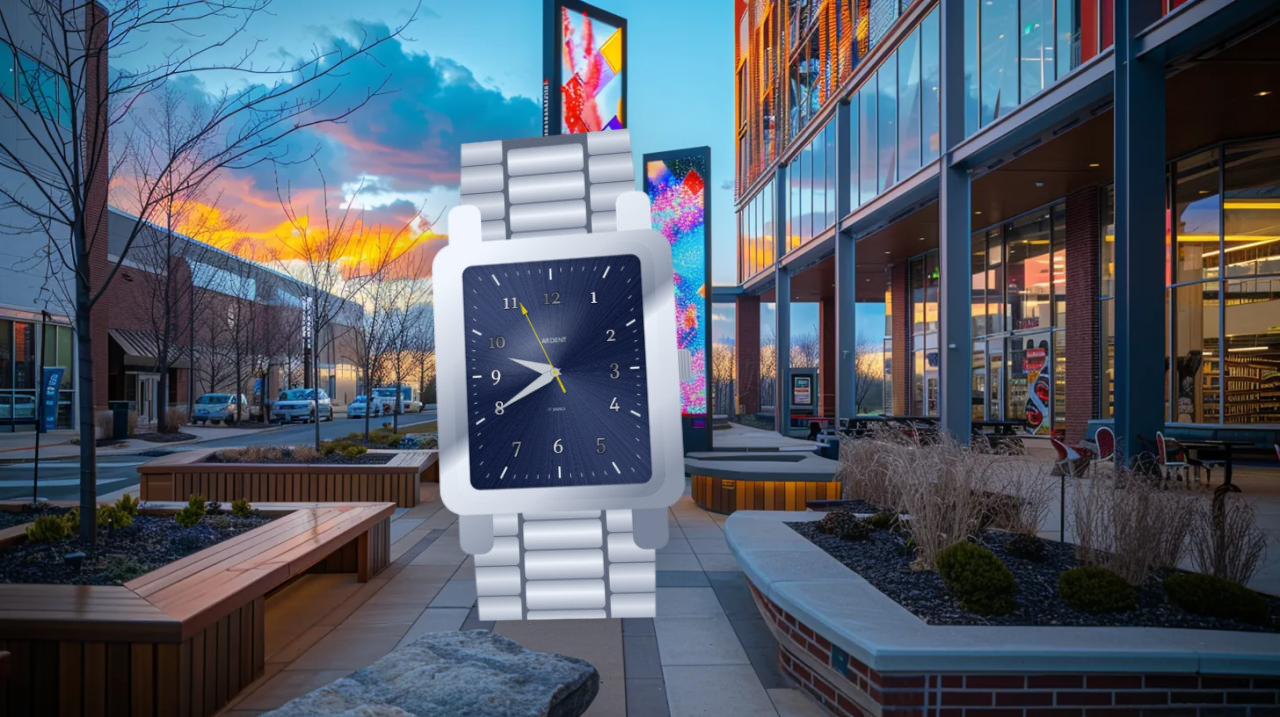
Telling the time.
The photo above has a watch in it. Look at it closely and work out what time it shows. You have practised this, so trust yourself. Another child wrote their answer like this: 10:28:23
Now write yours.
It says 9:39:56
